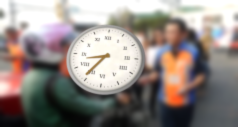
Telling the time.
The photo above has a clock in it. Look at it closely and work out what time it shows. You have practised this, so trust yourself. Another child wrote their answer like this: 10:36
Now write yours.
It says 8:36
